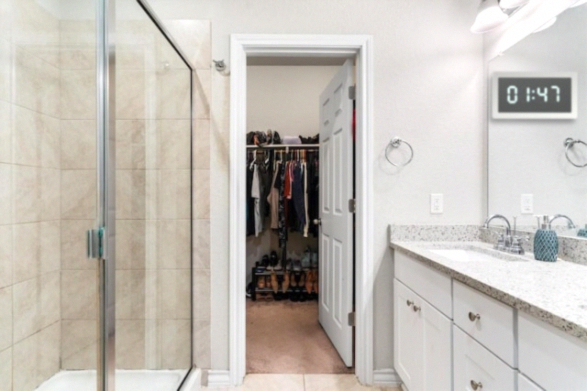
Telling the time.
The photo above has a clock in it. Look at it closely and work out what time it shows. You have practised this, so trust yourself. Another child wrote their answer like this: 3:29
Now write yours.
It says 1:47
